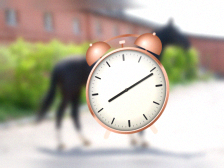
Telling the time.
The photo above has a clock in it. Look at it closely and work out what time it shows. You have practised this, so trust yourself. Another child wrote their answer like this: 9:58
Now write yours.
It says 8:11
